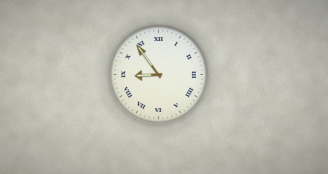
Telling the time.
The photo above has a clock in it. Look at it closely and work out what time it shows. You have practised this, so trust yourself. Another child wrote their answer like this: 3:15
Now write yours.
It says 8:54
